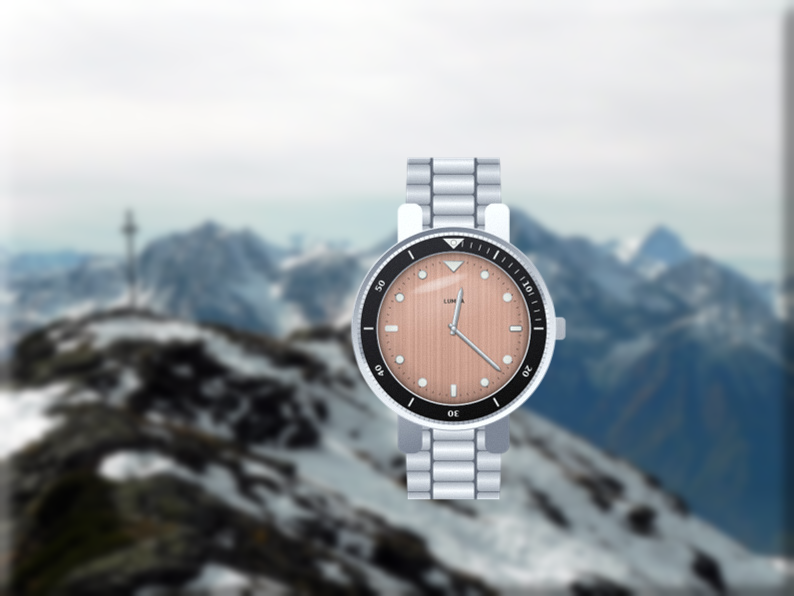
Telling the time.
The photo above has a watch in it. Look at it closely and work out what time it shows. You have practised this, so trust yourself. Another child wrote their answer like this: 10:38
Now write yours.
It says 12:22
